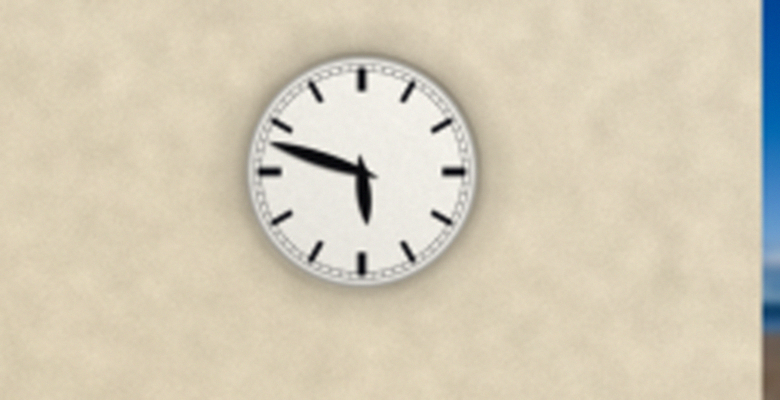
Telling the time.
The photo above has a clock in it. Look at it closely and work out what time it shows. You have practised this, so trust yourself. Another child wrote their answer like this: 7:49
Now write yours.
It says 5:48
